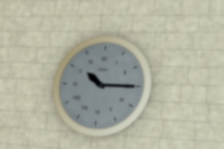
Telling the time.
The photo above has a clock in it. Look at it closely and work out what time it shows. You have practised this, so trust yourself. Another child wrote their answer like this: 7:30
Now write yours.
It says 10:15
